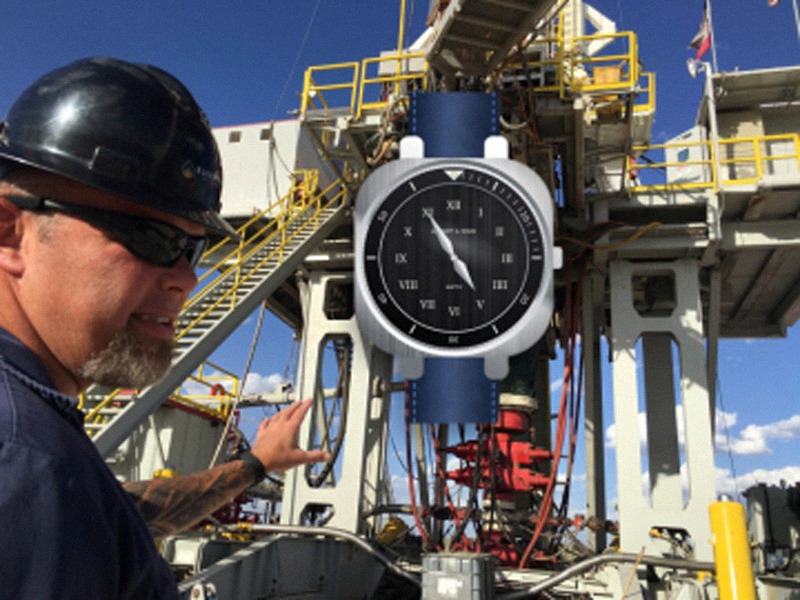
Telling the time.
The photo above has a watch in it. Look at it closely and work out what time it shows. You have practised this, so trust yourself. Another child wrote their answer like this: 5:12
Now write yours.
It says 4:55
